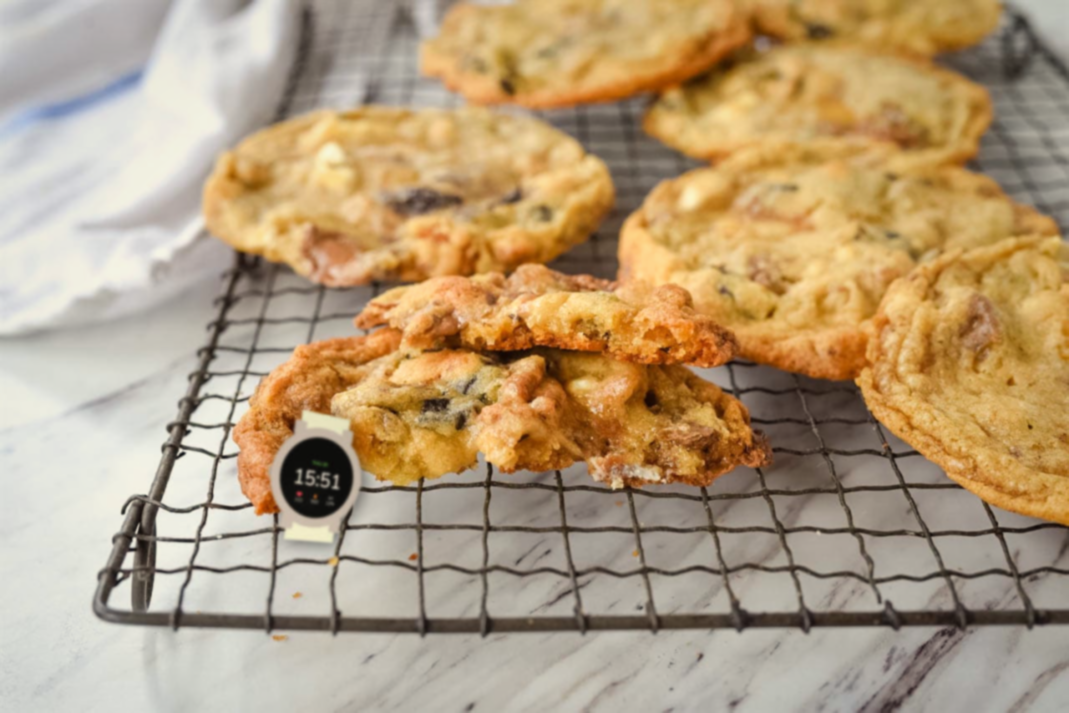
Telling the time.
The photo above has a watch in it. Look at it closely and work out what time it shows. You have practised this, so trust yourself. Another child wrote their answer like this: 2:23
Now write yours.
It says 15:51
